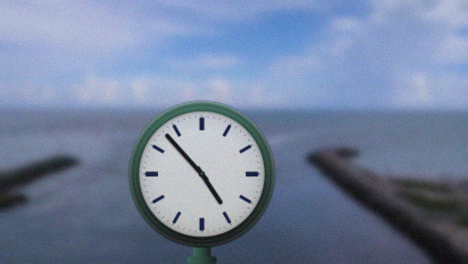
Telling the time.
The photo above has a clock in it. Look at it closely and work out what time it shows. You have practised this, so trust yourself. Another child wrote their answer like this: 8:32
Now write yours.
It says 4:53
